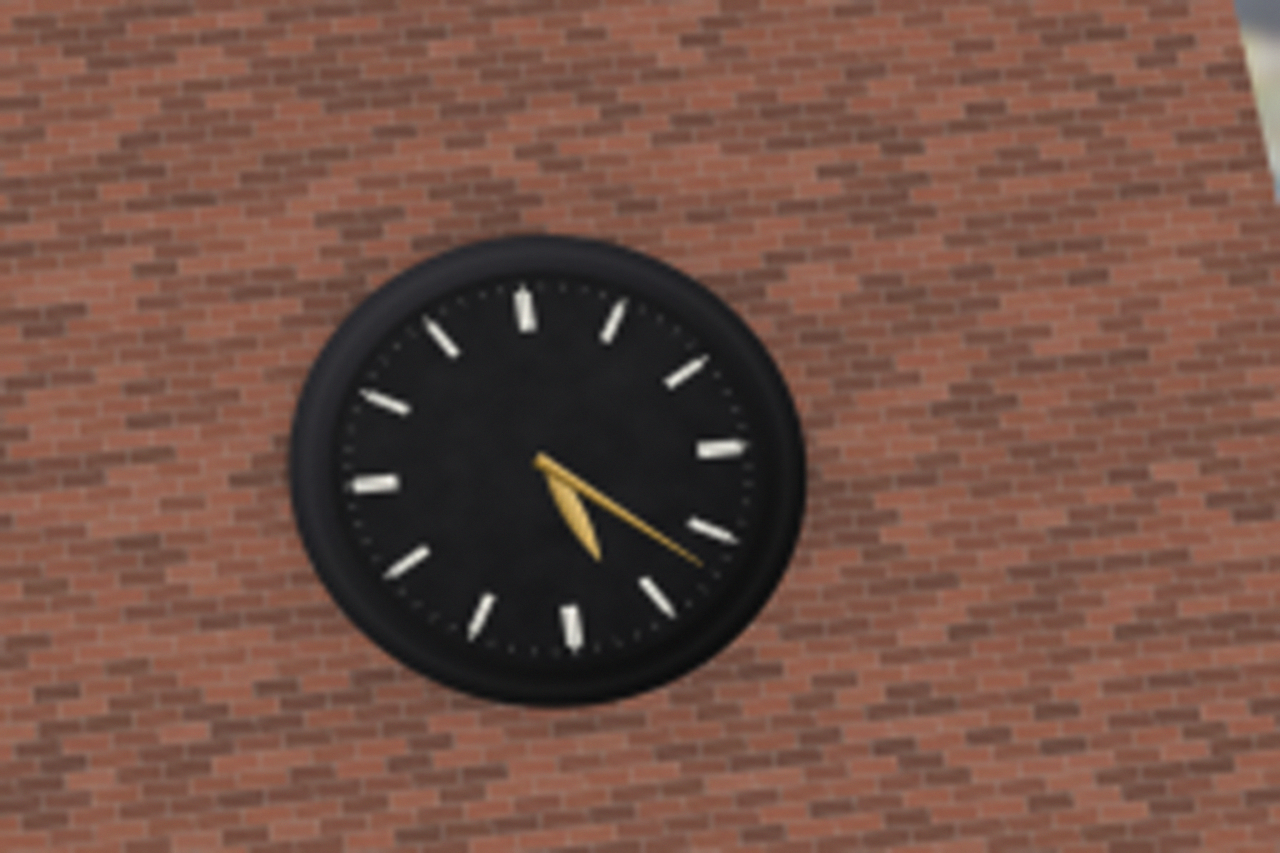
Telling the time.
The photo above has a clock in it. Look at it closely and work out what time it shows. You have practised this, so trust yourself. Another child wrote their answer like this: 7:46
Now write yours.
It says 5:22
